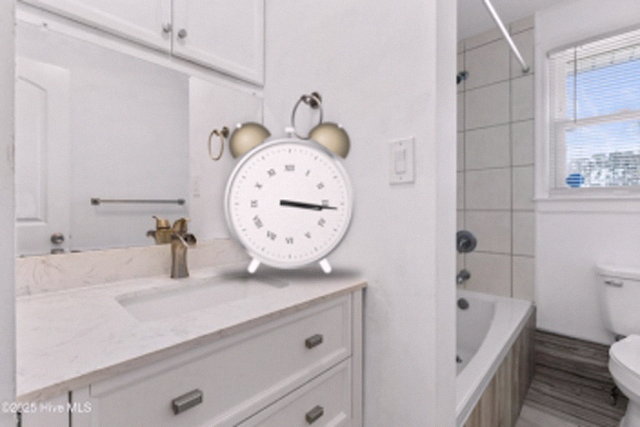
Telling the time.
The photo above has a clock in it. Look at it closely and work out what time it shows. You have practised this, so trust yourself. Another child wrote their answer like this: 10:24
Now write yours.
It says 3:16
